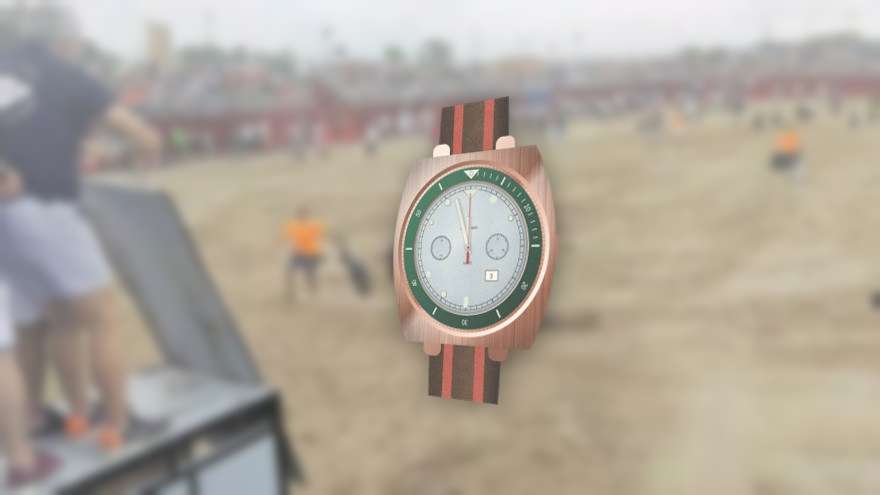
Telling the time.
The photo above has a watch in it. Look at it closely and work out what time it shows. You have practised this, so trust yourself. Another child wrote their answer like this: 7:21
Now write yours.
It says 11:57
